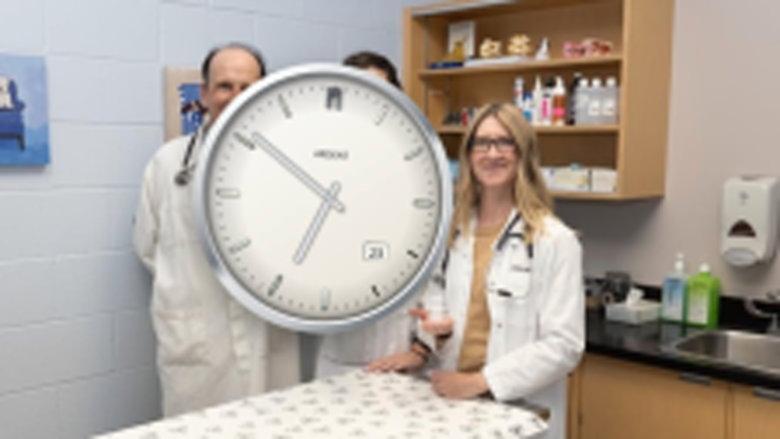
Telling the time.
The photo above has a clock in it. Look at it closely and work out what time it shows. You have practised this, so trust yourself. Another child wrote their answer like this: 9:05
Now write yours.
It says 6:51
